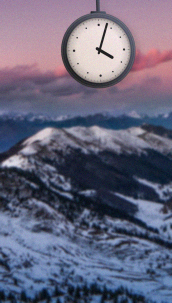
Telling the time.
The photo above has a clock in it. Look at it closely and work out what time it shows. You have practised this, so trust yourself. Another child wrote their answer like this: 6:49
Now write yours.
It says 4:03
